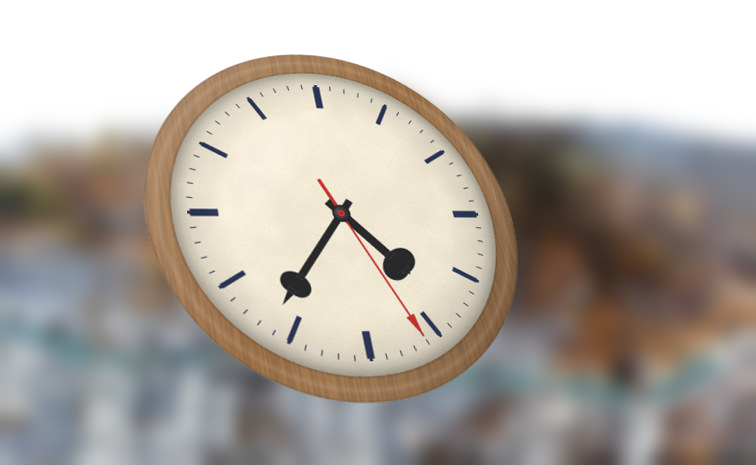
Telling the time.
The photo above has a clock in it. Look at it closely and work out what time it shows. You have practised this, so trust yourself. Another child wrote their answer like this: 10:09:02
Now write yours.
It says 4:36:26
